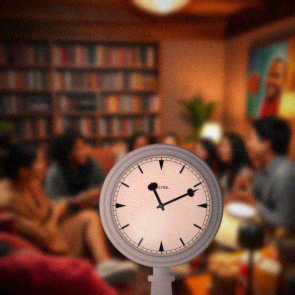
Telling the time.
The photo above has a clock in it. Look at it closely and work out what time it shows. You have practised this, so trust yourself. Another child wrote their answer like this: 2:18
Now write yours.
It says 11:11
